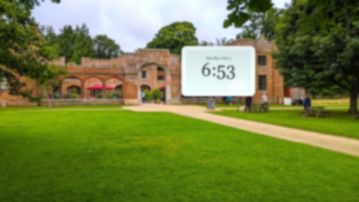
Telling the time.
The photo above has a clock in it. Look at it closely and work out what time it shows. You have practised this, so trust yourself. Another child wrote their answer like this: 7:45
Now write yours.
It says 6:53
